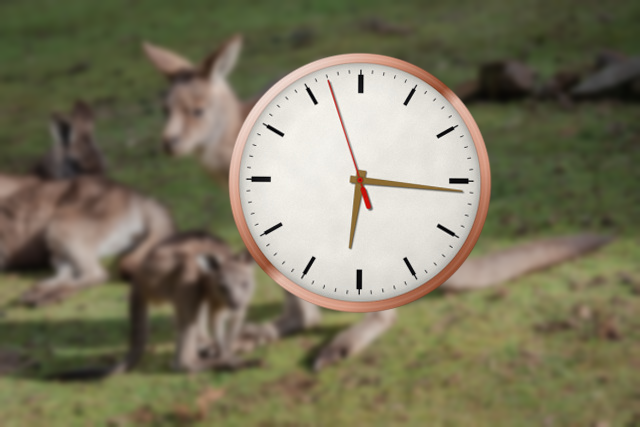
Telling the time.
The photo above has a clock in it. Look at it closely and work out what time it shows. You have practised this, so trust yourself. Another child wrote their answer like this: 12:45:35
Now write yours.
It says 6:15:57
